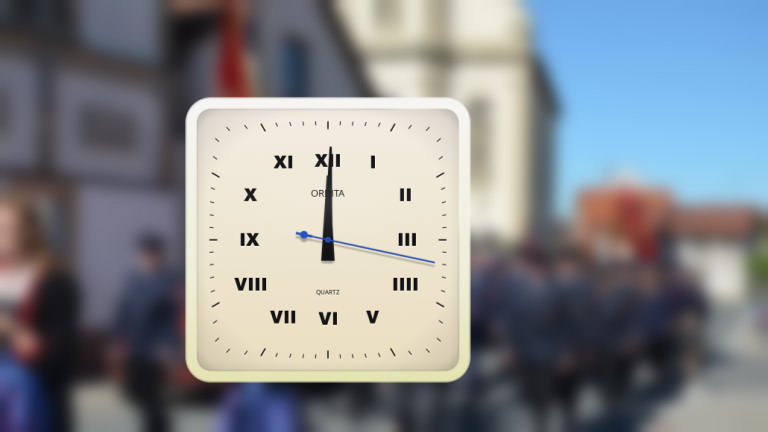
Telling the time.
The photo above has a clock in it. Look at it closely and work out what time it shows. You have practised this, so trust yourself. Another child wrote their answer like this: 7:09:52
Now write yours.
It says 12:00:17
